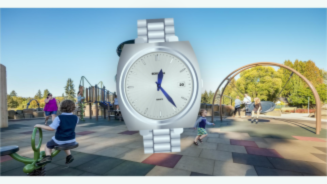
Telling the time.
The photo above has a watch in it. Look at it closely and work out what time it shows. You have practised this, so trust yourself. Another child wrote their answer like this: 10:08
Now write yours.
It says 12:24
